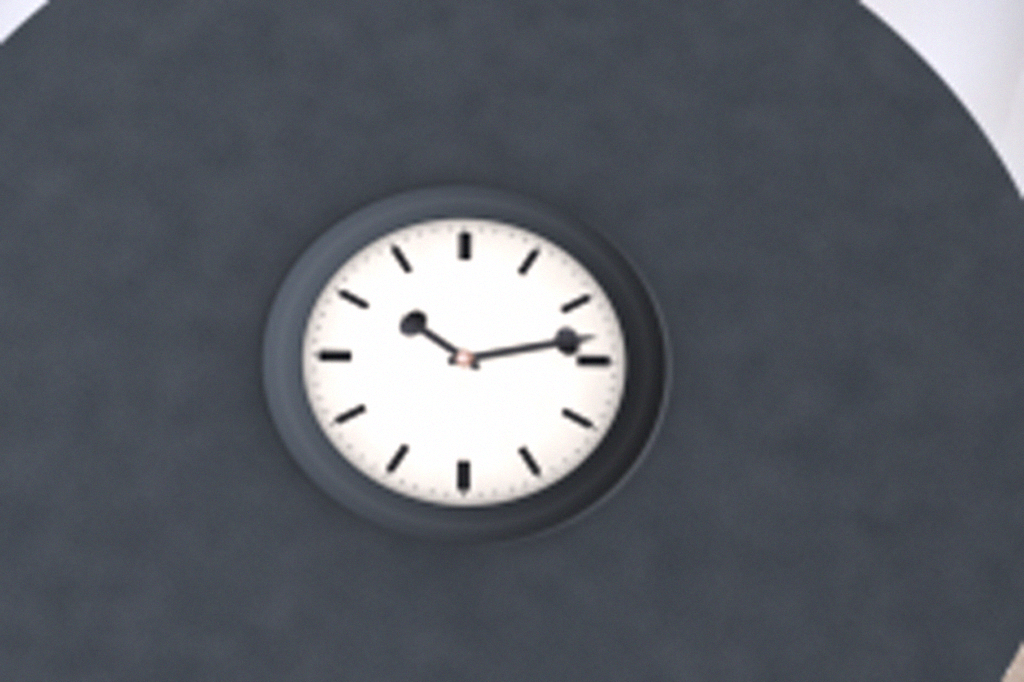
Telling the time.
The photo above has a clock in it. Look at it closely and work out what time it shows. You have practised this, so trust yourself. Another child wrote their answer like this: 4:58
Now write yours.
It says 10:13
